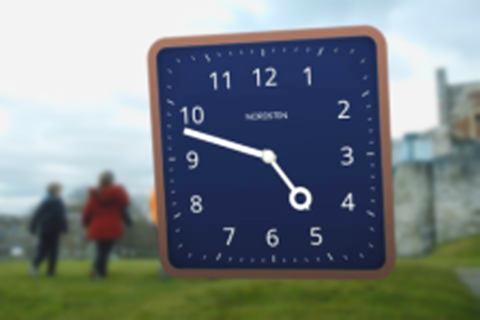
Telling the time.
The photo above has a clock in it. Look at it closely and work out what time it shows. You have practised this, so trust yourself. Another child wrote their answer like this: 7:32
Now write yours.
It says 4:48
